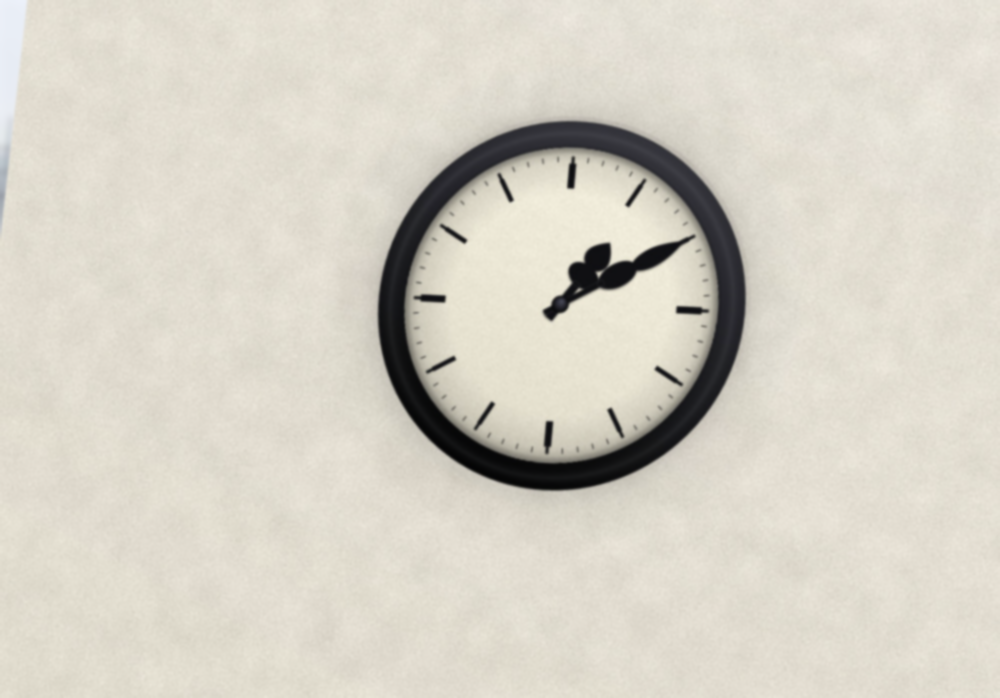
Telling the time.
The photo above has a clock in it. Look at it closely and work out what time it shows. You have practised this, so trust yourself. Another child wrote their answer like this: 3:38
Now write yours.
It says 1:10
